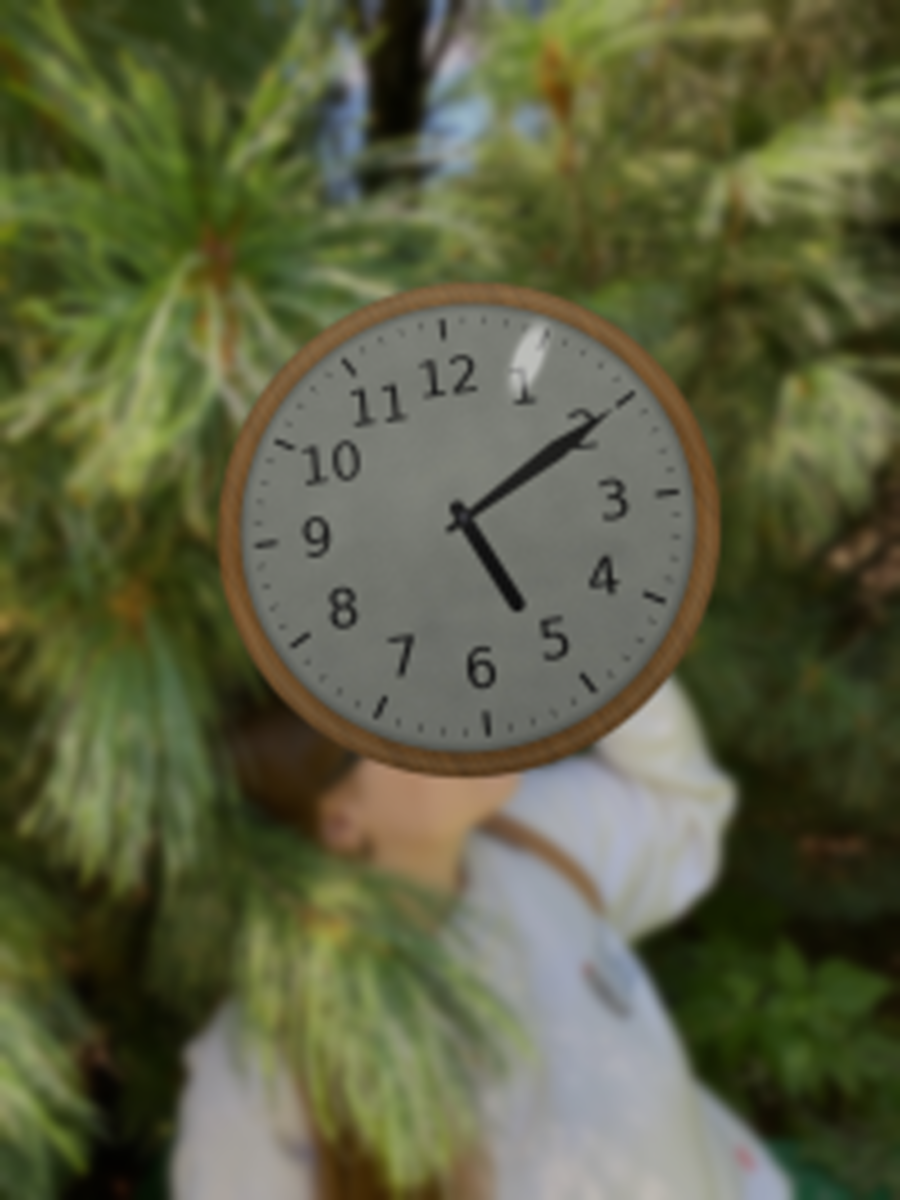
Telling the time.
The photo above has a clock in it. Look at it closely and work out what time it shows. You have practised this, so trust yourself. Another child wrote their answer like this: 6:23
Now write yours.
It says 5:10
